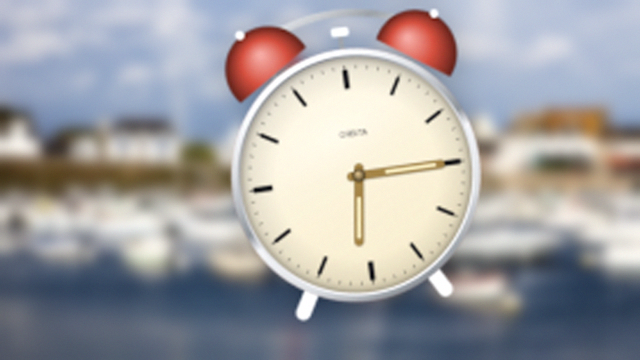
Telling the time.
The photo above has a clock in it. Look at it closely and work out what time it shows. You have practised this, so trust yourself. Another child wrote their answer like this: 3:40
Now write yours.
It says 6:15
